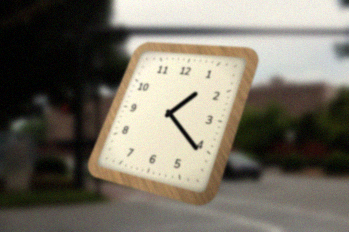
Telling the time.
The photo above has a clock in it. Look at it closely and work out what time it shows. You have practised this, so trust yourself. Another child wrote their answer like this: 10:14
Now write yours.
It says 1:21
